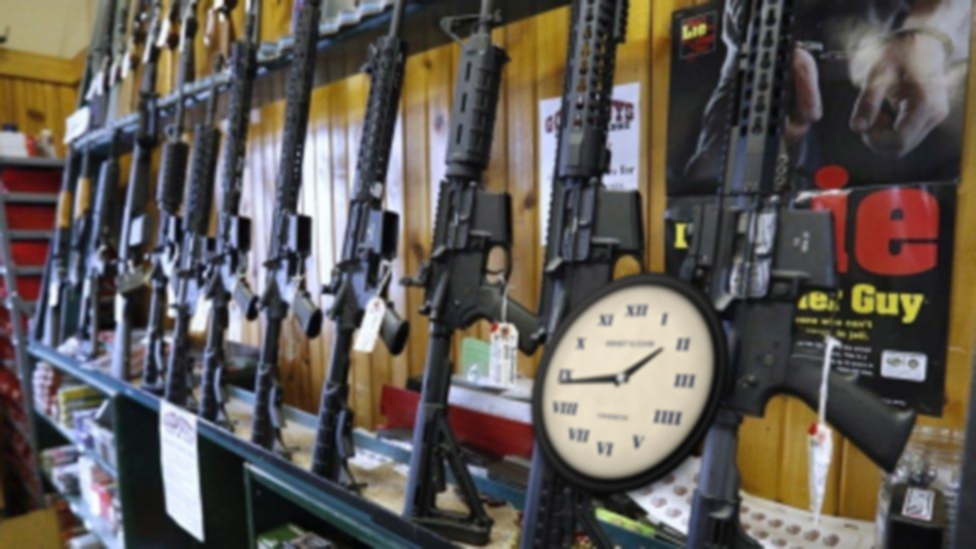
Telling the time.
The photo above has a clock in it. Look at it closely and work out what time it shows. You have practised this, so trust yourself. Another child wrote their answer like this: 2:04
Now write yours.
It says 1:44
